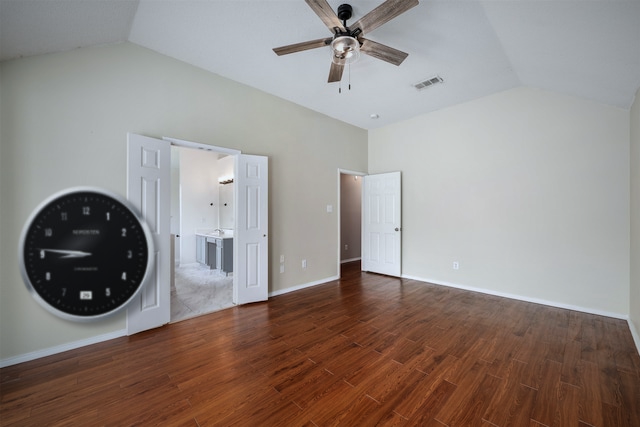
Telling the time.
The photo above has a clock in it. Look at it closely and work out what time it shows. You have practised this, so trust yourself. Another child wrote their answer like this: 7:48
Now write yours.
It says 8:46
